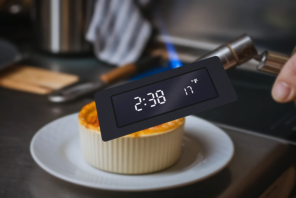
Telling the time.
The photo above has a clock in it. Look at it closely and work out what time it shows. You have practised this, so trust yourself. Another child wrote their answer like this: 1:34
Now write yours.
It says 2:38
